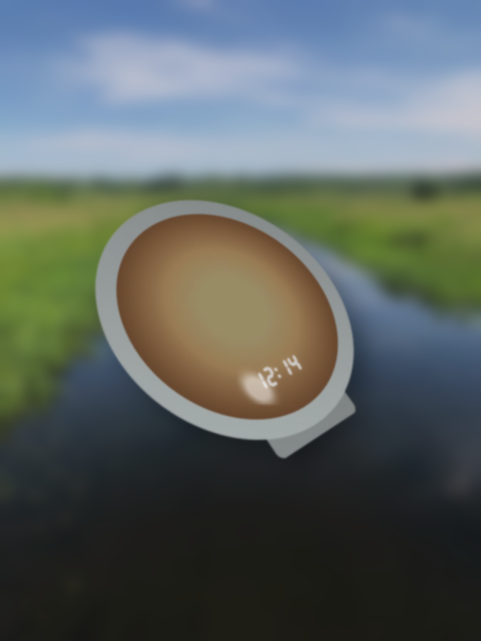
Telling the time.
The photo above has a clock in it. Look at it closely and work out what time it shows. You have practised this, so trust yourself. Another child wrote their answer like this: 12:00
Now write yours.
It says 12:14
